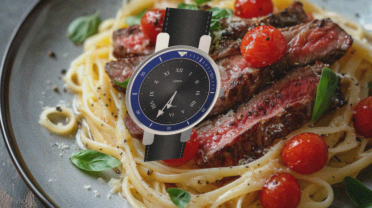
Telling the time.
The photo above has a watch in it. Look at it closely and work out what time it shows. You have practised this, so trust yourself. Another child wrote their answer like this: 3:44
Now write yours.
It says 6:35
